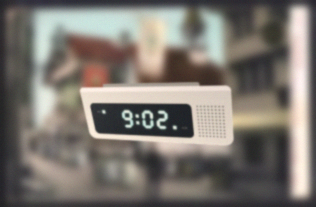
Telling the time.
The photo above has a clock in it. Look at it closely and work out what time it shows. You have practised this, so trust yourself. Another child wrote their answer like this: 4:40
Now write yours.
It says 9:02
